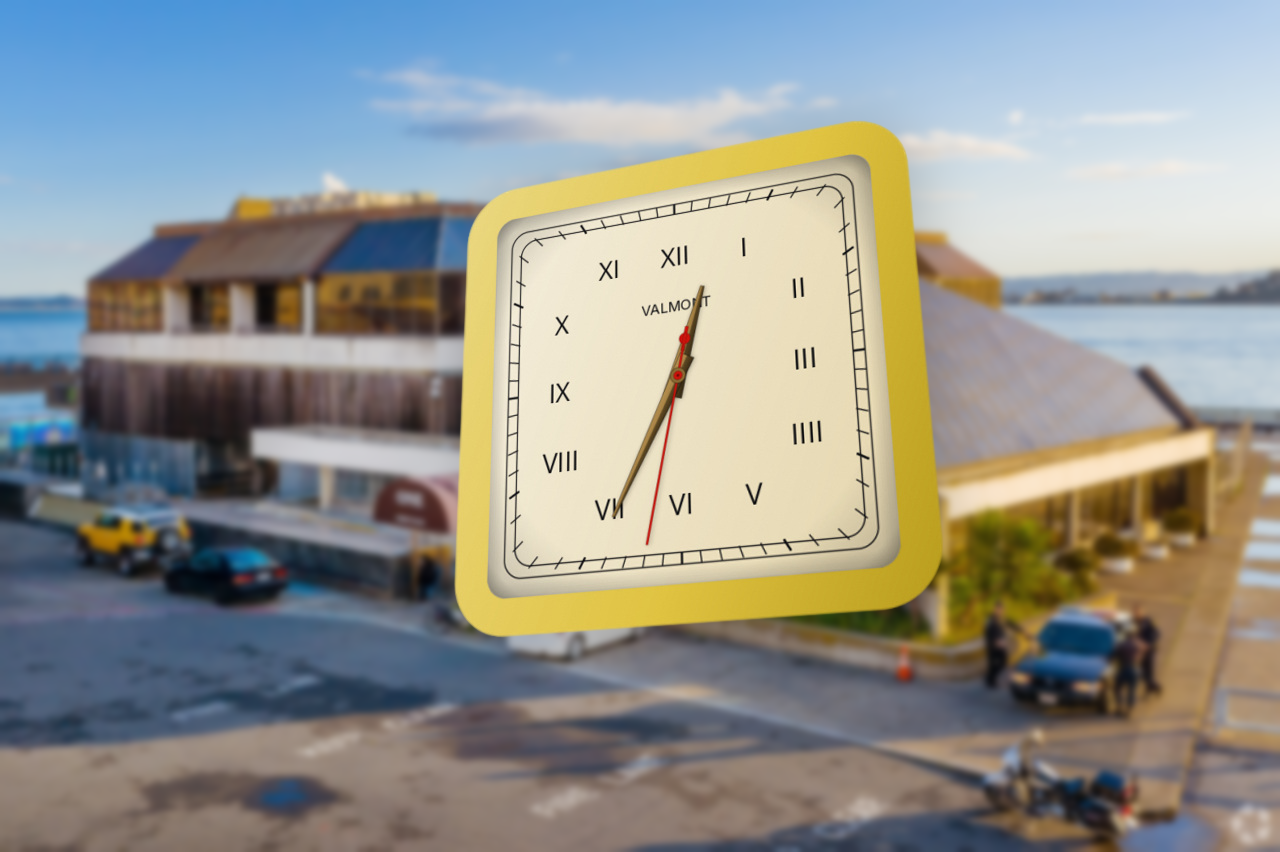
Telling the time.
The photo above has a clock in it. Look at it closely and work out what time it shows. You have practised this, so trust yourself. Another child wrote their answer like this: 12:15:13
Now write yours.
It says 12:34:32
